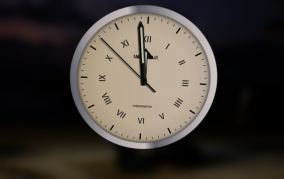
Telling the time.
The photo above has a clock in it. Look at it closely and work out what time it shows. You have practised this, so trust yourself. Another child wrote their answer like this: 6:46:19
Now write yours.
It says 11:58:52
